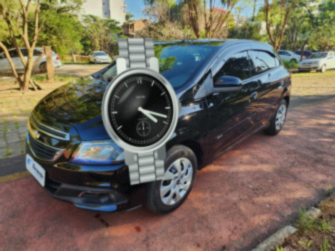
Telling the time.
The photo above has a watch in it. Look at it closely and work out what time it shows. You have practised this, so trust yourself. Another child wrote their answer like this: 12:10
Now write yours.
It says 4:18
